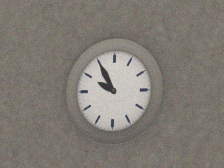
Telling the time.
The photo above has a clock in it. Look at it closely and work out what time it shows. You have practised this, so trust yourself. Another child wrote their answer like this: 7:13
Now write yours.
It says 9:55
